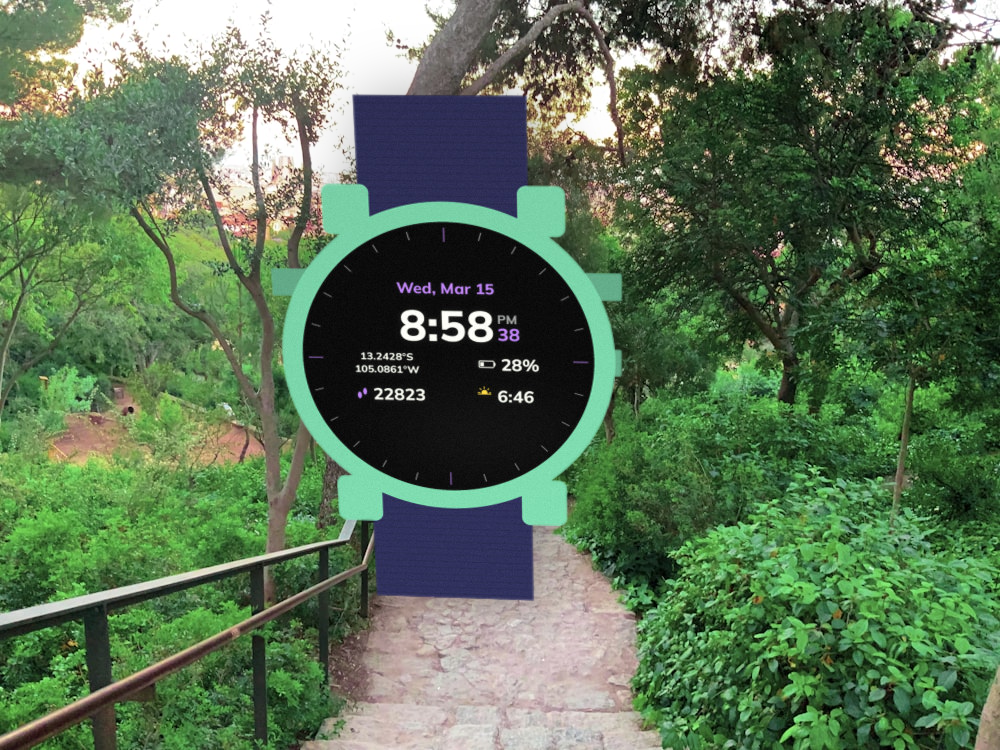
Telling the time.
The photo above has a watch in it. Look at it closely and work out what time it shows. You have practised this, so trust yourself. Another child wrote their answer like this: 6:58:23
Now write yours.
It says 8:58:38
